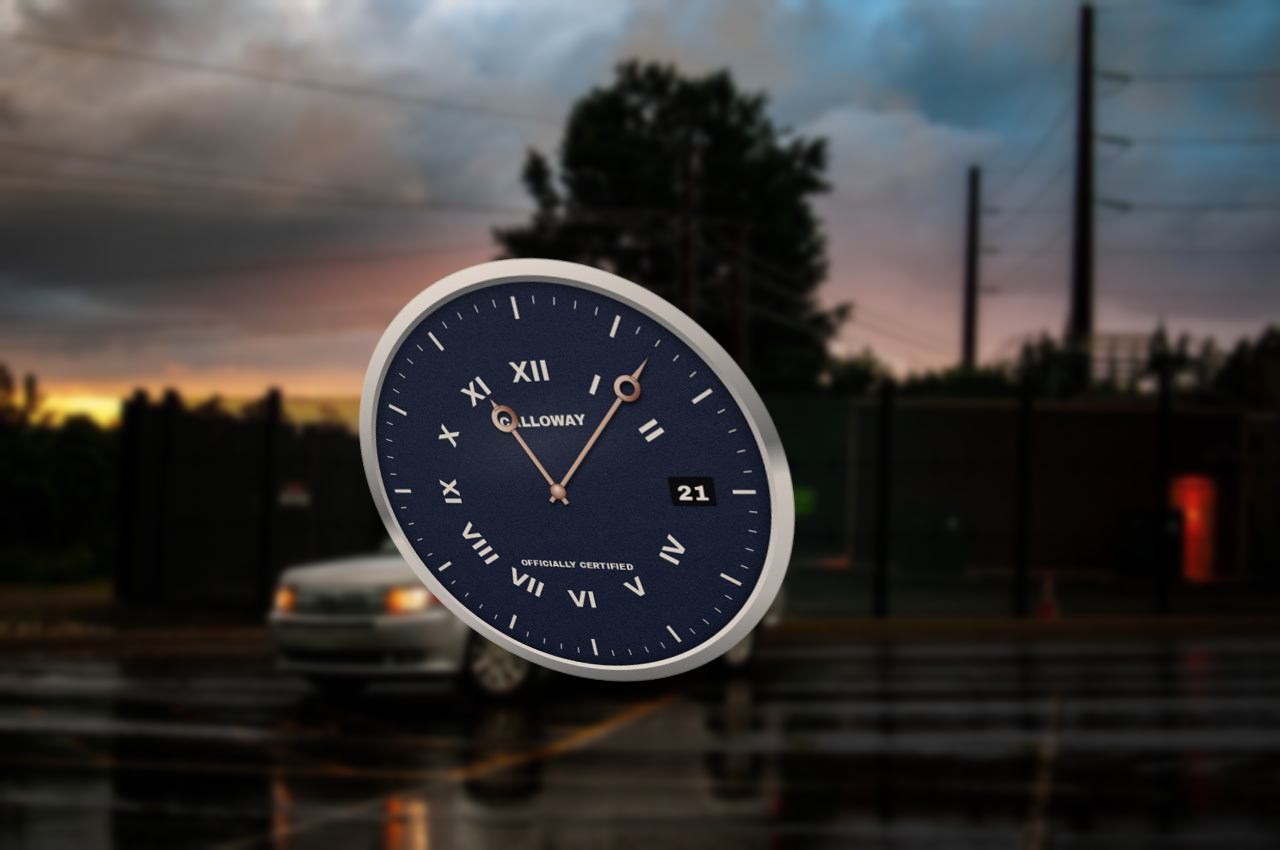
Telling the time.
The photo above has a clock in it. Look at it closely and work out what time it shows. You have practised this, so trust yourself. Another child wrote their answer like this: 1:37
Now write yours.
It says 11:07
